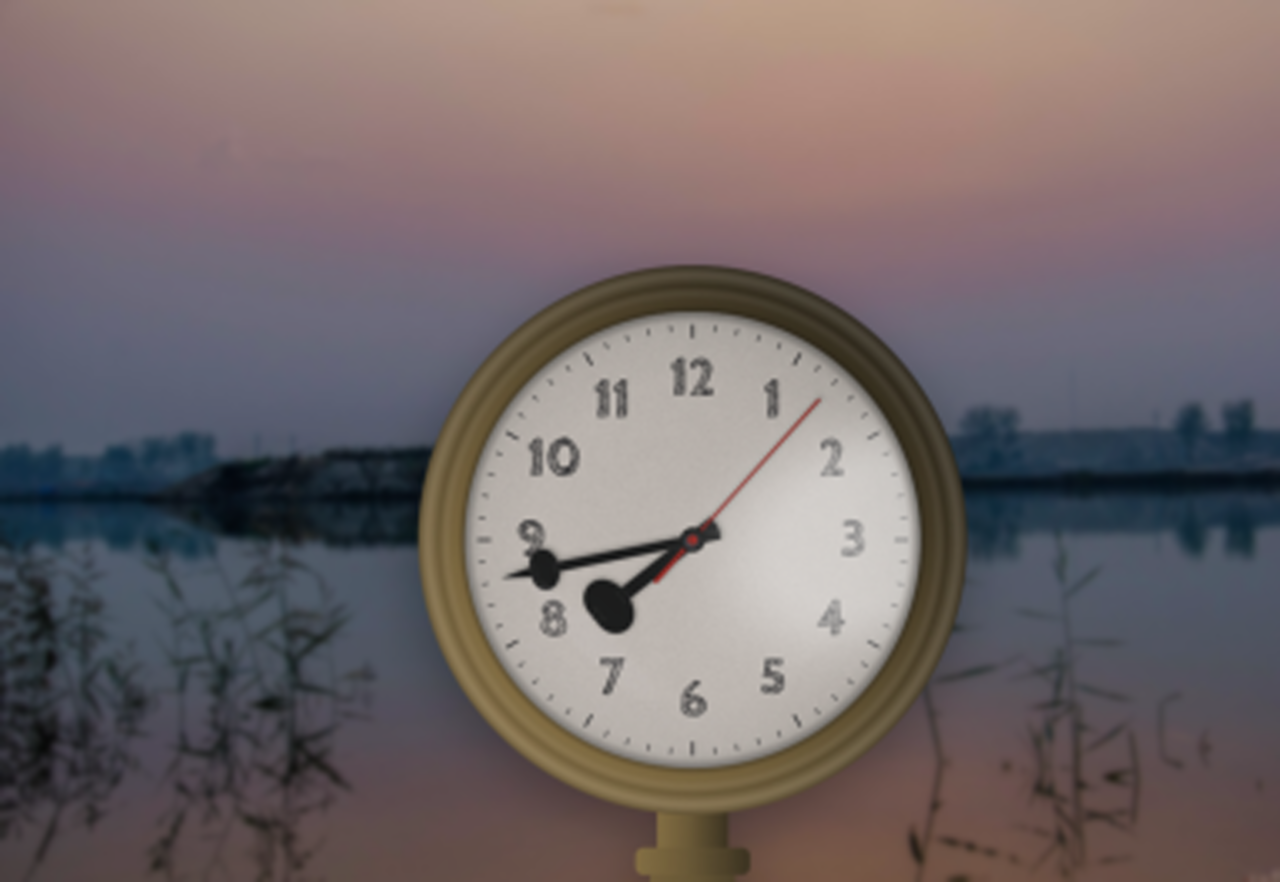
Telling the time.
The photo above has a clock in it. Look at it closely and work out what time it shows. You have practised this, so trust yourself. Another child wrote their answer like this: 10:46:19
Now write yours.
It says 7:43:07
